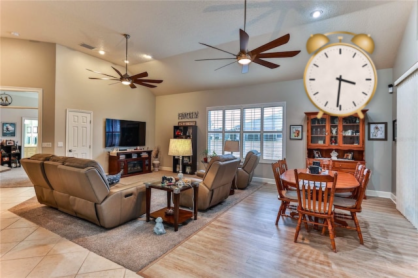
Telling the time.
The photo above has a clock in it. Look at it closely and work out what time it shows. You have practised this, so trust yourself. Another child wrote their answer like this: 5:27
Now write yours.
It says 3:31
